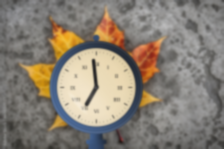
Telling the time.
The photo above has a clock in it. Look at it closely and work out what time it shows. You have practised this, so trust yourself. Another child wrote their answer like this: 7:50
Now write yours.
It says 6:59
